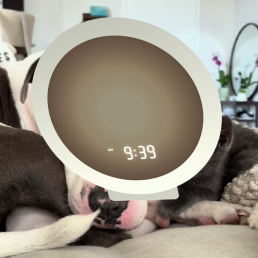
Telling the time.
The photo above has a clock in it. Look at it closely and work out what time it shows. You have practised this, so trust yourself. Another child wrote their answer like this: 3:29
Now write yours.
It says 9:39
